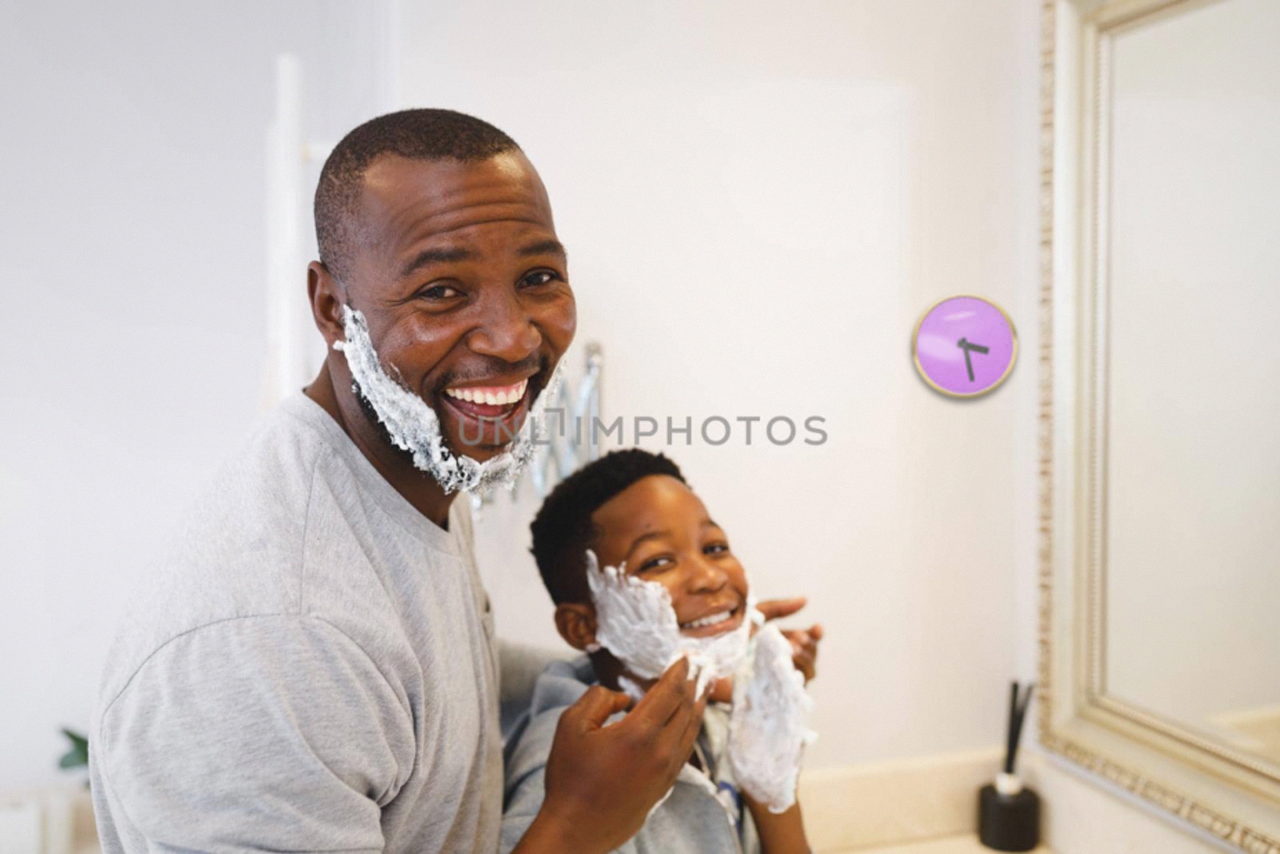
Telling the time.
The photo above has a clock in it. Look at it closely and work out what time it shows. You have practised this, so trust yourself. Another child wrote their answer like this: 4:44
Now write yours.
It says 3:28
